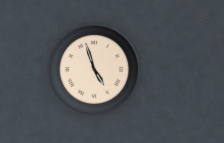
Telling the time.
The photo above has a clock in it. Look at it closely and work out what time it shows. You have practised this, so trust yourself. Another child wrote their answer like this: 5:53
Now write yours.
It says 4:57
